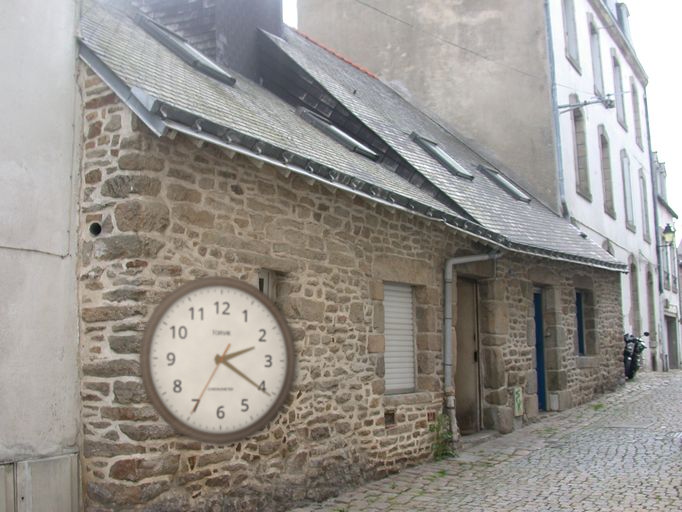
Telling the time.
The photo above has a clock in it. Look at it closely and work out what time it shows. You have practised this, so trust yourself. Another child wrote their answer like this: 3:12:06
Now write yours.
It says 2:20:35
